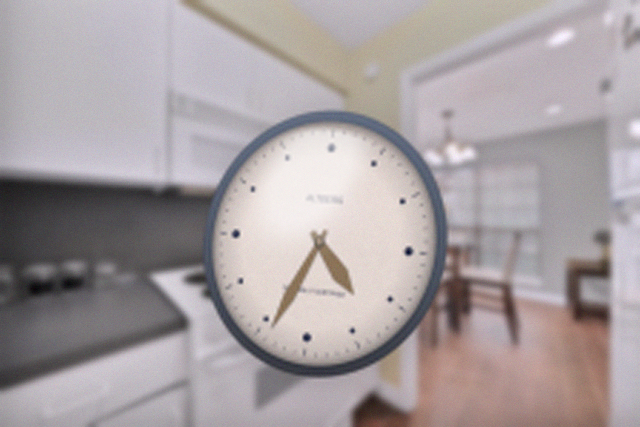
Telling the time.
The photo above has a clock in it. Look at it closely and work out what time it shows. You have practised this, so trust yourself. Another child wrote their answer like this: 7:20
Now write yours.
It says 4:34
